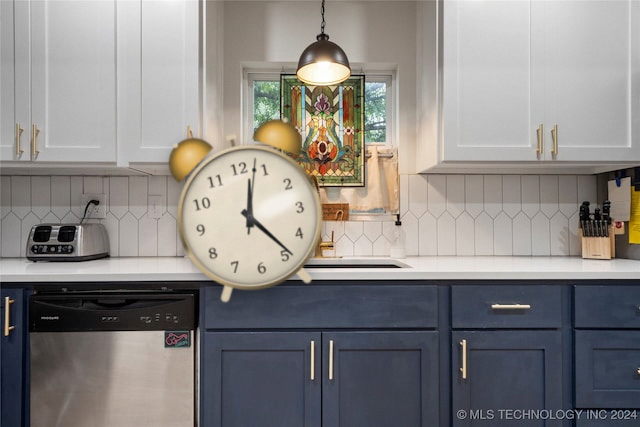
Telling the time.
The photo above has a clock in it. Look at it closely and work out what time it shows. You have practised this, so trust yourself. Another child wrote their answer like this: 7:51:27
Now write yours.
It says 12:24:03
